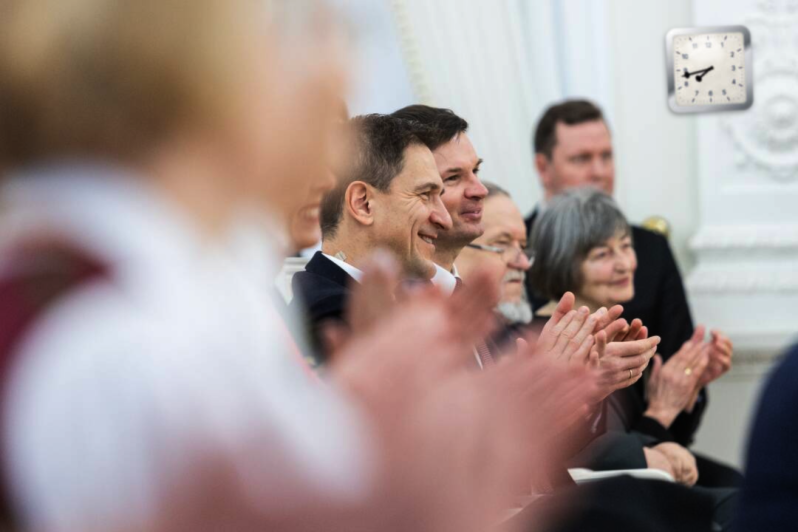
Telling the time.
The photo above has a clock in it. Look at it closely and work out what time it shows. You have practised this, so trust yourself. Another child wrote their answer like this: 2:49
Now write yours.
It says 7:43
